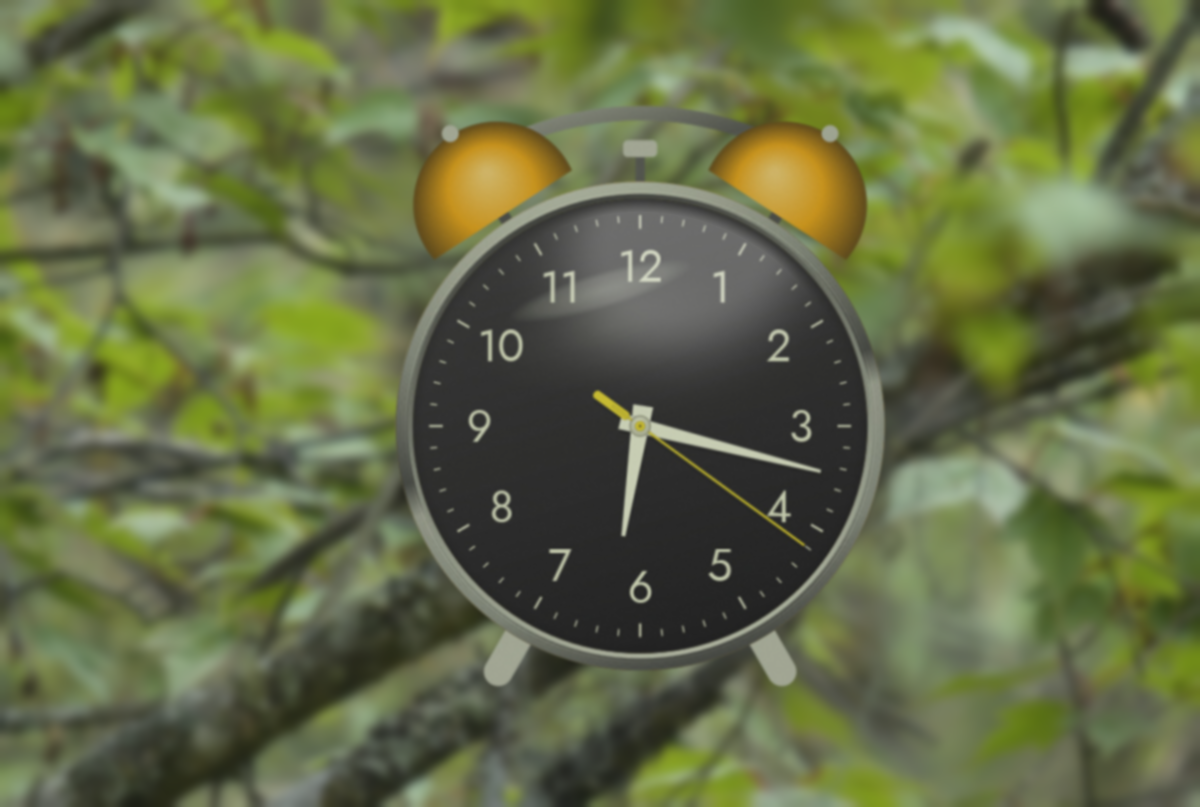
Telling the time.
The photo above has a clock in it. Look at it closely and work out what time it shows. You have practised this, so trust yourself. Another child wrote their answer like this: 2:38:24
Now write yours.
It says 6:17:21
